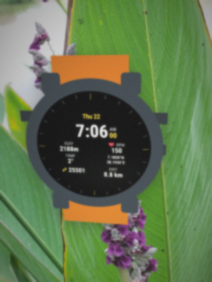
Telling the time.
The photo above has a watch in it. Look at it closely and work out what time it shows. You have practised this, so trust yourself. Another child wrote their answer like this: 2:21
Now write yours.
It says 7:06
